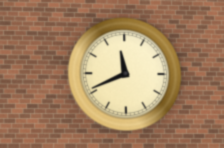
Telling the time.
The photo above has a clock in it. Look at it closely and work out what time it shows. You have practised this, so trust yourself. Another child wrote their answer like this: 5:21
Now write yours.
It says 11:41
